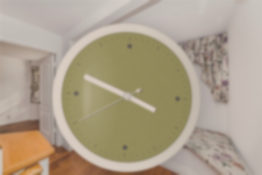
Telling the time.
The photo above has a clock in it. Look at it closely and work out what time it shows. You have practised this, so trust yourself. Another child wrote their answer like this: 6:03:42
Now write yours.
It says 3:48:40
